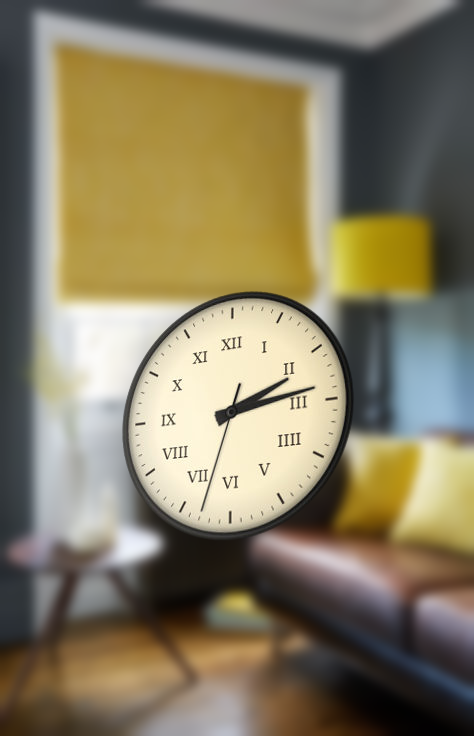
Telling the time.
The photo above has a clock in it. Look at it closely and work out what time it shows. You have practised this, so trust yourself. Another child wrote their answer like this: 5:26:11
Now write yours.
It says 2:13:33
